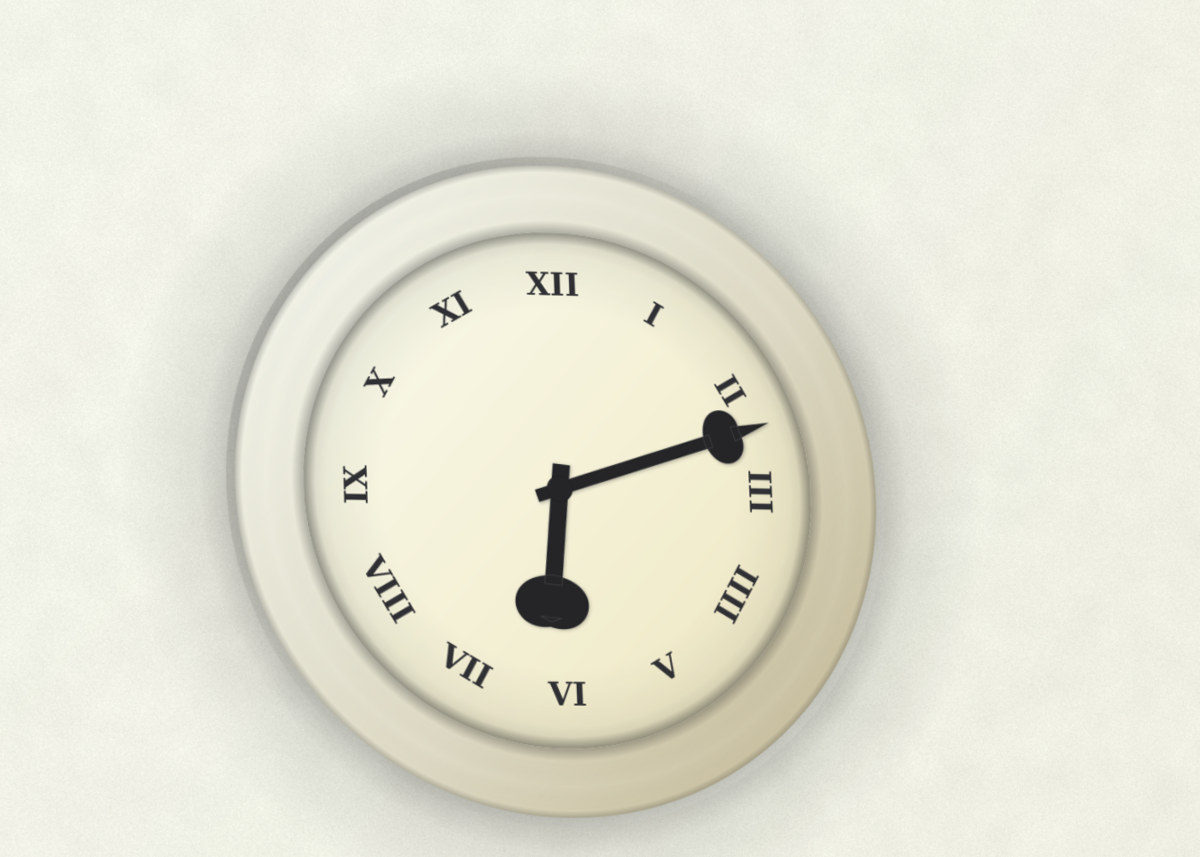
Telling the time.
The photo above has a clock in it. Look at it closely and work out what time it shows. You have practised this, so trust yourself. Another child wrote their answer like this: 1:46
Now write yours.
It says 6:12
